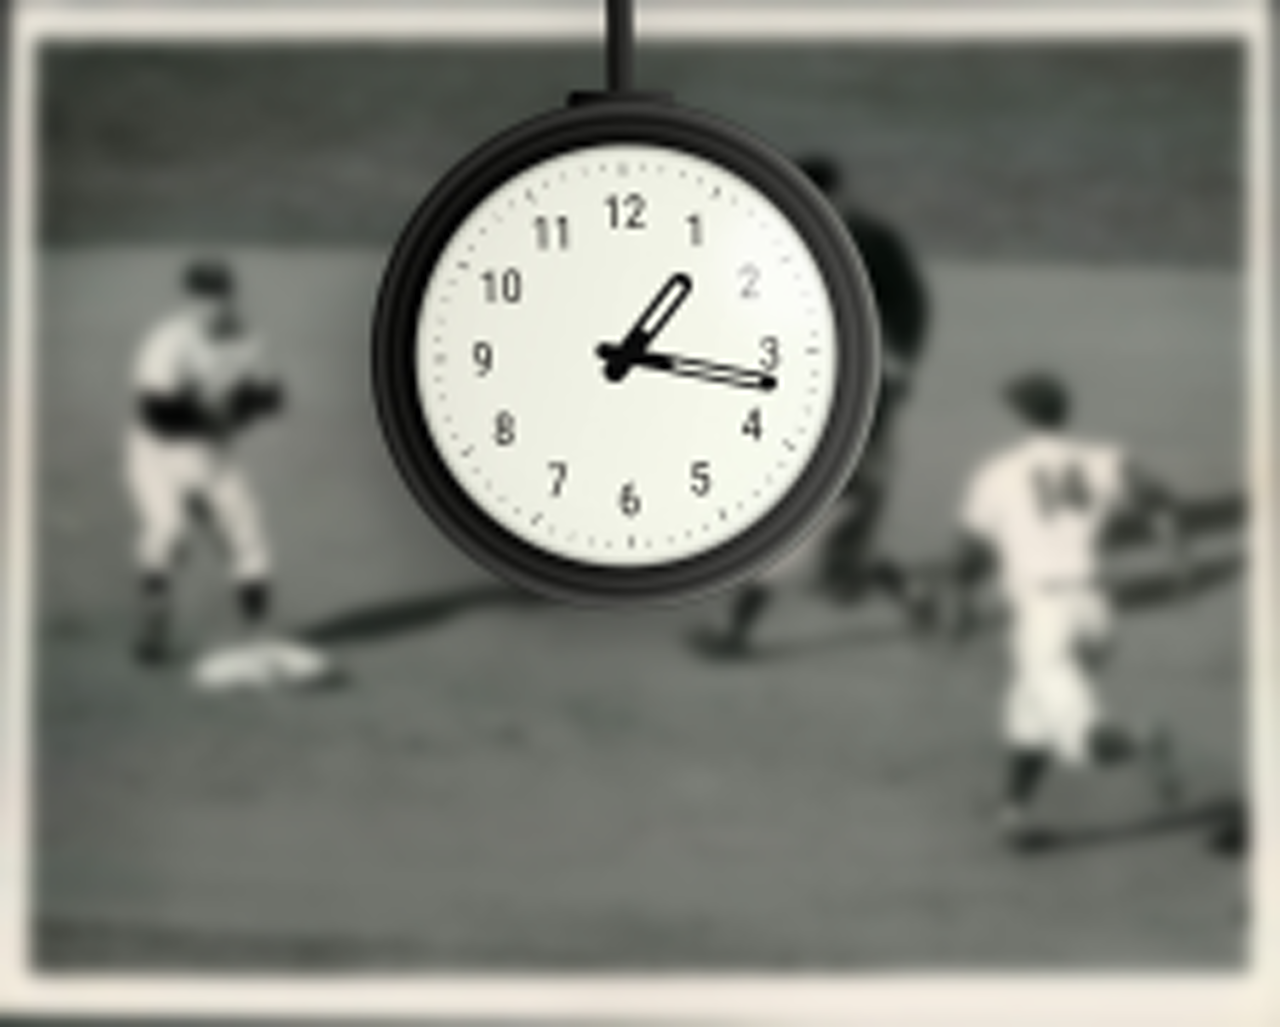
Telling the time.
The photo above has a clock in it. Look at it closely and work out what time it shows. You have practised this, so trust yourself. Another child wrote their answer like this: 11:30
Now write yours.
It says 1:17
